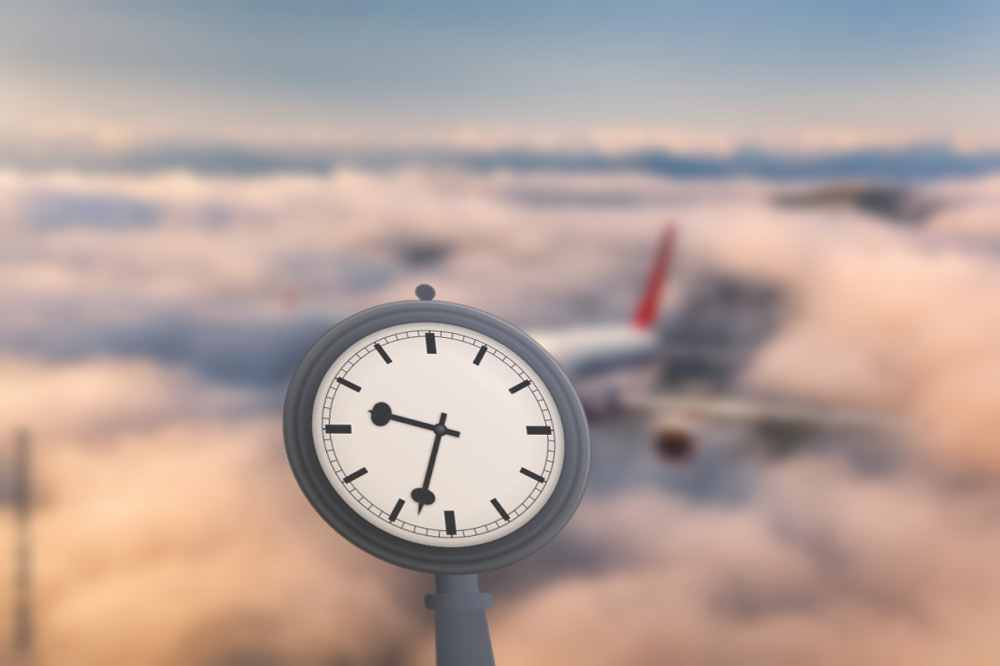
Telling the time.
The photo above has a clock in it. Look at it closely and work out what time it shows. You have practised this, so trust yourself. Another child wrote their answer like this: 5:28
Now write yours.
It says 9:33
